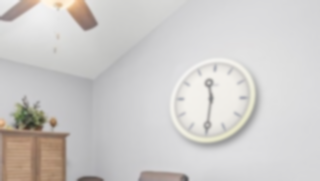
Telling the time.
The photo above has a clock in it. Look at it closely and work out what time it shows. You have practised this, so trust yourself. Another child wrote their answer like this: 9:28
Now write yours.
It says 11:30
